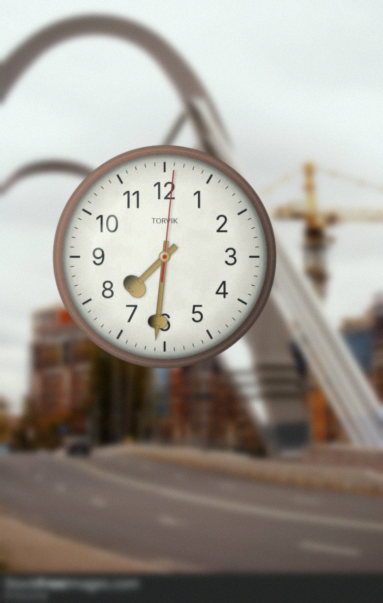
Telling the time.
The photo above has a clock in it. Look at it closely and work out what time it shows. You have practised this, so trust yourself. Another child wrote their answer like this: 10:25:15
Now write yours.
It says 7:31:01
